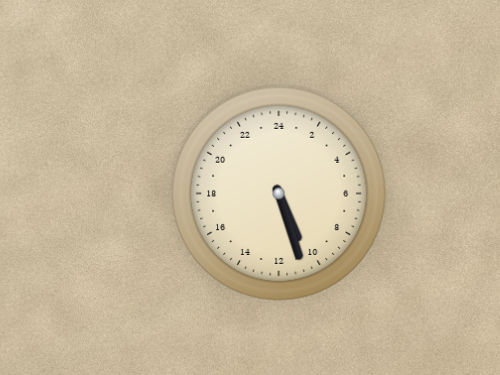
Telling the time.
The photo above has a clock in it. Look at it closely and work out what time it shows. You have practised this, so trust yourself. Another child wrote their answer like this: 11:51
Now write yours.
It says 10:27
